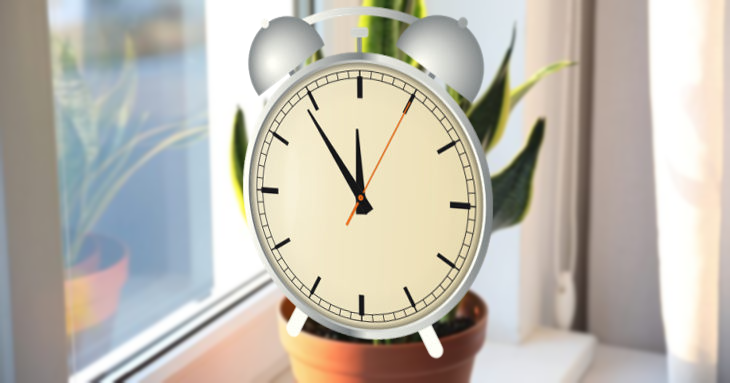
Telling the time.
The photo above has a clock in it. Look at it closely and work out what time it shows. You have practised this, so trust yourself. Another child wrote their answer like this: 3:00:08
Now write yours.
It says 11:54:05
